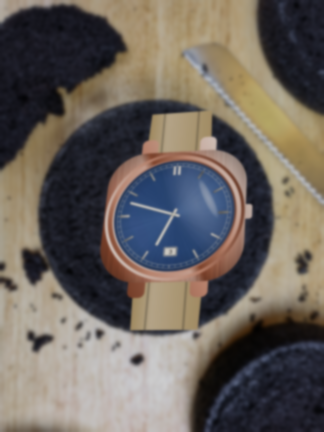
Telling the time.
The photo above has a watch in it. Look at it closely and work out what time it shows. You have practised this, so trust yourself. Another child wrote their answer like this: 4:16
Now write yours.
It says 6:48
